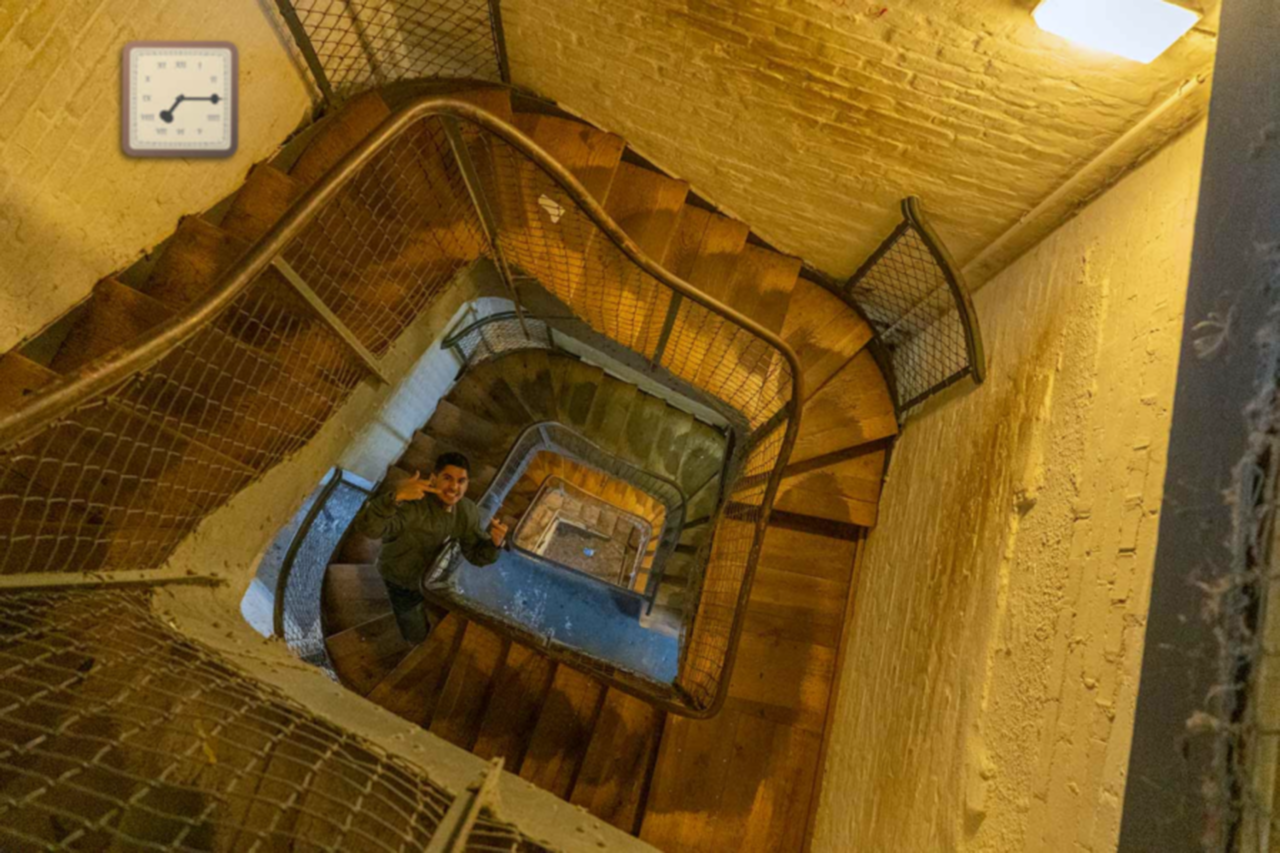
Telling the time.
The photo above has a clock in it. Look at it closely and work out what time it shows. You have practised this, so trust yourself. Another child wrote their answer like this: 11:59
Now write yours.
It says 7:15
